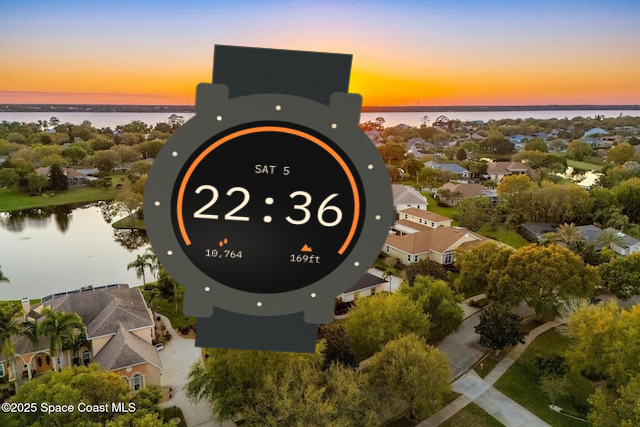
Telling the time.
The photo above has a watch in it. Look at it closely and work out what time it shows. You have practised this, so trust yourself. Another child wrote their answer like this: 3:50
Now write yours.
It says 22:36
